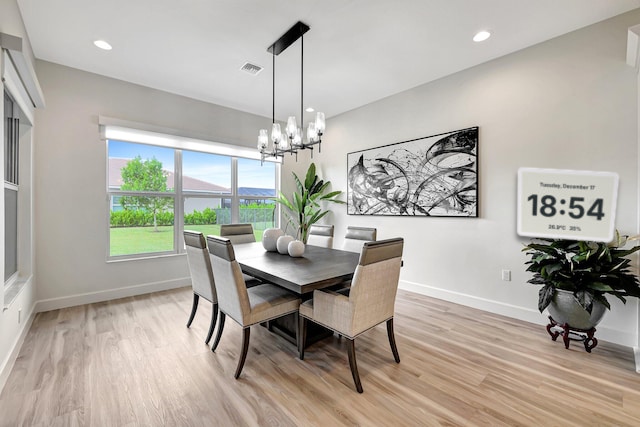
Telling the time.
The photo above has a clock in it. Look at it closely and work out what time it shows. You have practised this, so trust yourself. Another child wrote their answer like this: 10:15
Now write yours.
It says 18:54
